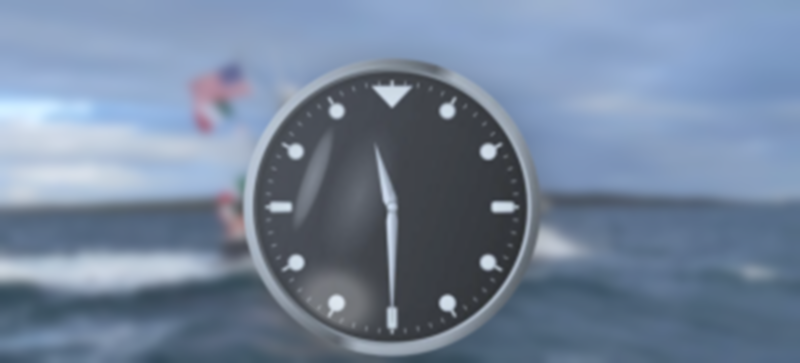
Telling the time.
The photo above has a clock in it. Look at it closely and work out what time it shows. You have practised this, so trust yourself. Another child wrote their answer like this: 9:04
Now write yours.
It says 11:30
